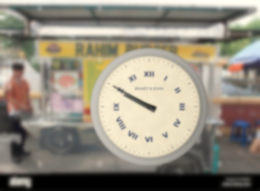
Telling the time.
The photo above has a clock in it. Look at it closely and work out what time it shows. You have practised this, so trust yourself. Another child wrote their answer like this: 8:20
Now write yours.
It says 9:50
